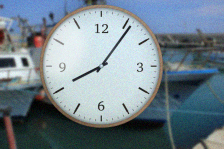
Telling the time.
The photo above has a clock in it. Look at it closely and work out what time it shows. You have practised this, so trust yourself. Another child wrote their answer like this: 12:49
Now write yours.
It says 8:06
